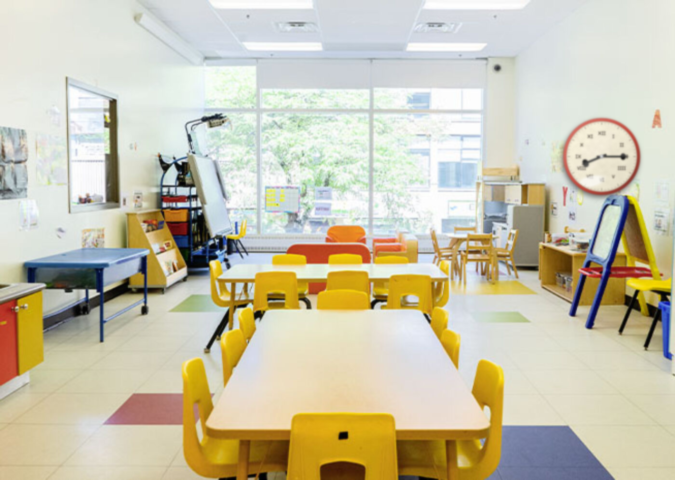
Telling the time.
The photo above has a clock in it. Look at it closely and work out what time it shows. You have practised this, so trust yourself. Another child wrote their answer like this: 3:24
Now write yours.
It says 8:15
